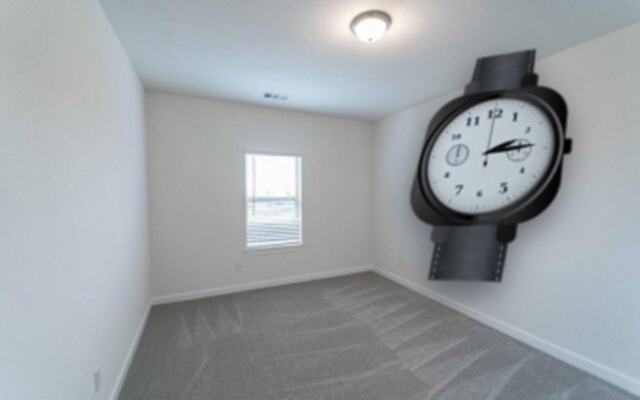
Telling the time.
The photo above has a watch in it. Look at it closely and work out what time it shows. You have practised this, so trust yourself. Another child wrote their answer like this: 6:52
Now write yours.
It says 2:14
